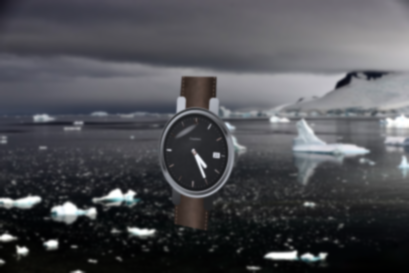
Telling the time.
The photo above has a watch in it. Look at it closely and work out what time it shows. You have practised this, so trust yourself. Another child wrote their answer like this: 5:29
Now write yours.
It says 4:25
